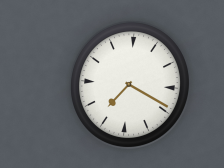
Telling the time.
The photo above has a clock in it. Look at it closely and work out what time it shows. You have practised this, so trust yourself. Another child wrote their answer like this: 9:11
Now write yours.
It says 7:19
